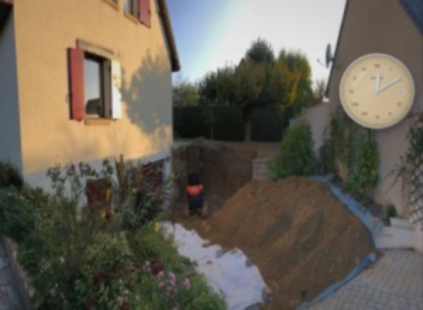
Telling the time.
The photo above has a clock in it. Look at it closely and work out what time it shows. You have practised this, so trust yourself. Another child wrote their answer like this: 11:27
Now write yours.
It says 12:10
